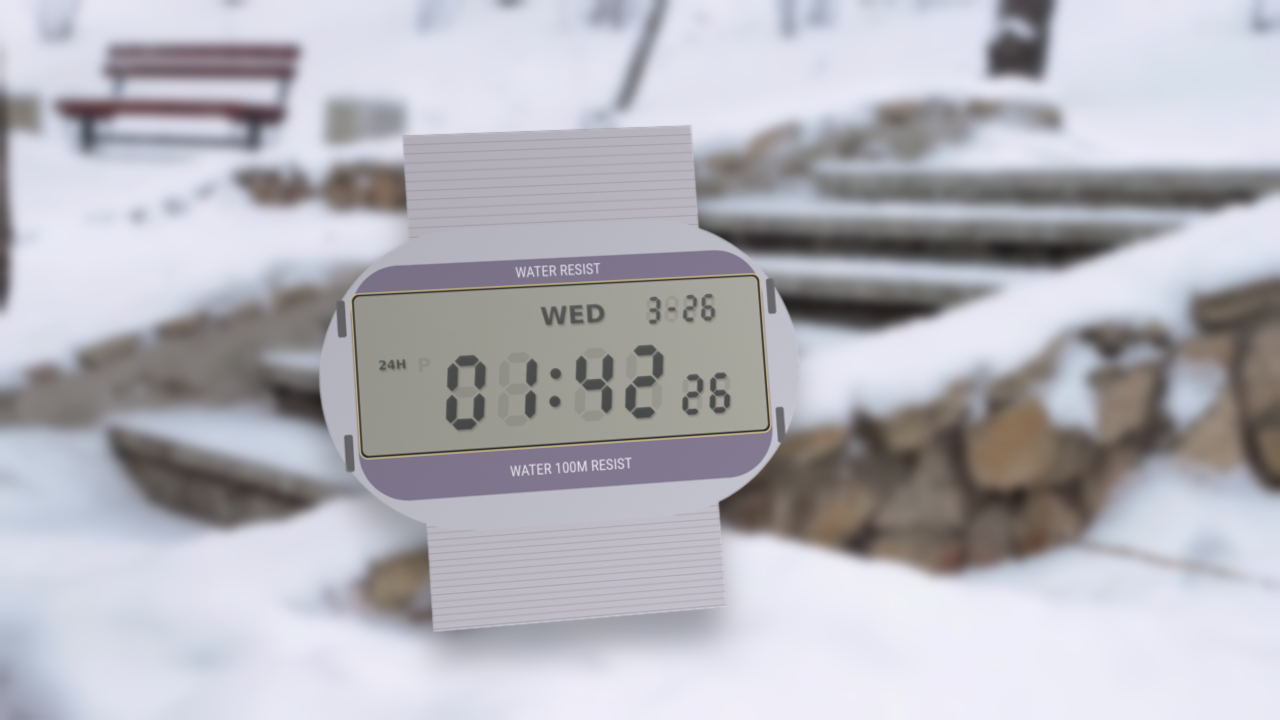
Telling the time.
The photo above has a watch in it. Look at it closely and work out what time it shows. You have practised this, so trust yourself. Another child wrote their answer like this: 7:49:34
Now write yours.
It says 1:42:26
